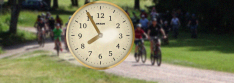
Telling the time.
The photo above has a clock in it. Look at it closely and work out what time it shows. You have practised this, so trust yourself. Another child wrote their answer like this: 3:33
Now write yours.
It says 7:55
